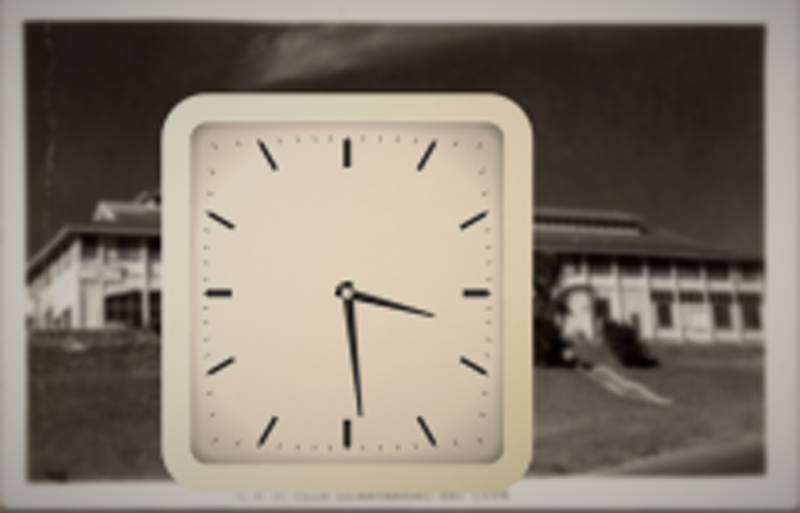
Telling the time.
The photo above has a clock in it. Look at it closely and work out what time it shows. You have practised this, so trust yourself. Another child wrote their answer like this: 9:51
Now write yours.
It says 3:29
